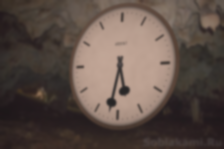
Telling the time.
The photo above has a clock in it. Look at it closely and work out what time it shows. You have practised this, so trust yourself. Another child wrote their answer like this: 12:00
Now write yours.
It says 5:32
